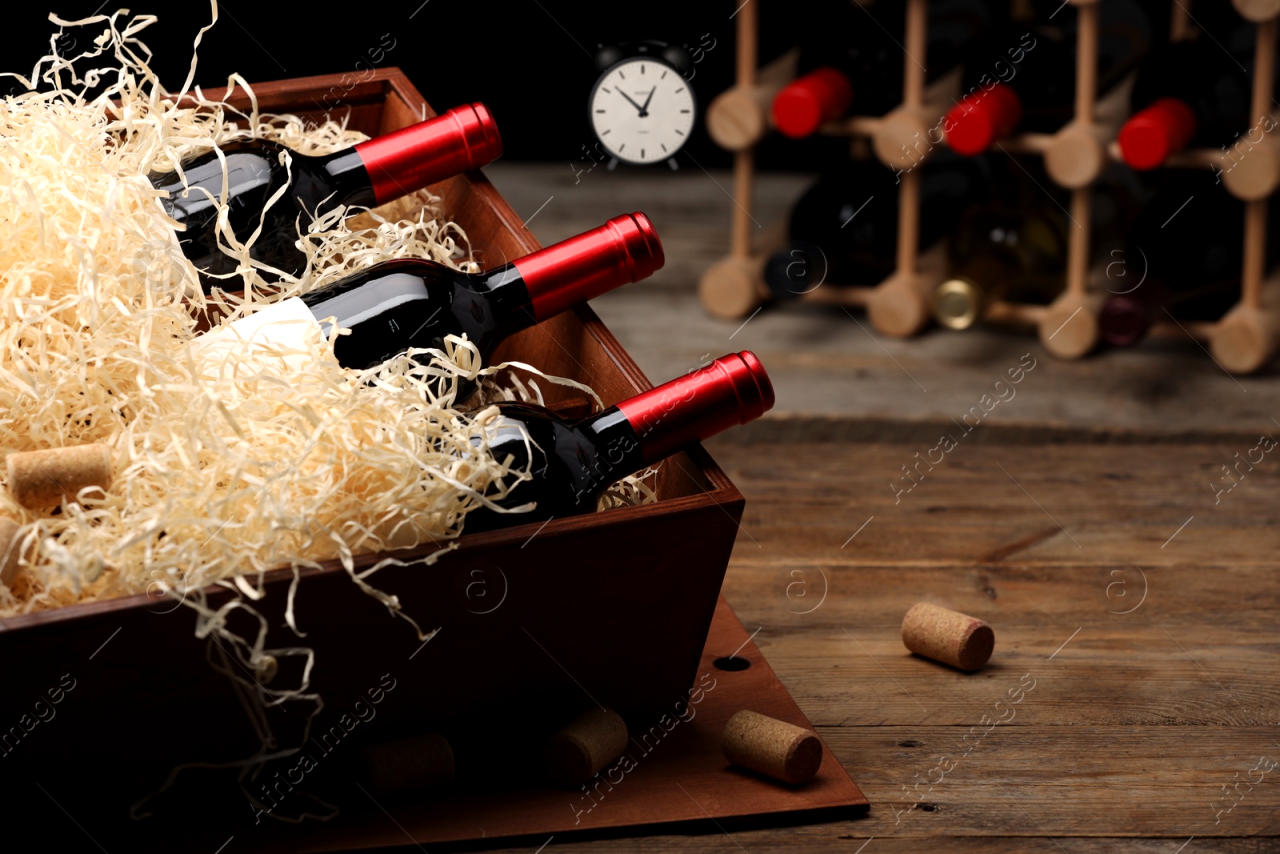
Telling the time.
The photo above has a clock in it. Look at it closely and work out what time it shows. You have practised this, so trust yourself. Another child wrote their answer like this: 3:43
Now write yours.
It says 12:52
